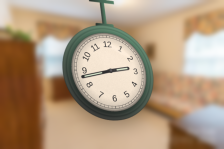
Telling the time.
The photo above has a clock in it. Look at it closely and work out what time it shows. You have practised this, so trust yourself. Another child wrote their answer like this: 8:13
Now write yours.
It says 2:43
